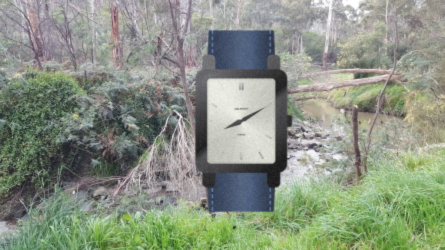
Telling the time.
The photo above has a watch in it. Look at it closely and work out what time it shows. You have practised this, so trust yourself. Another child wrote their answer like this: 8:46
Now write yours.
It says 8:10
